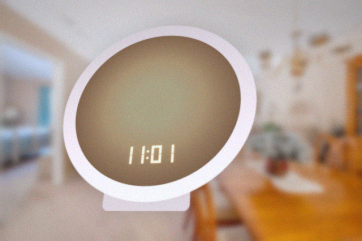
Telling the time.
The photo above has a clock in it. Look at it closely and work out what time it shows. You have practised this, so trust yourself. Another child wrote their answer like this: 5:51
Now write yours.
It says 11:01
